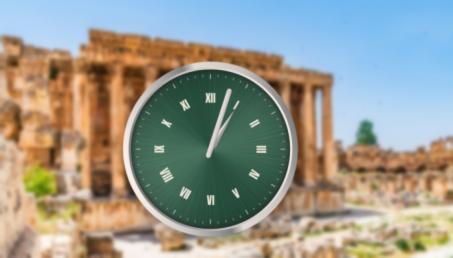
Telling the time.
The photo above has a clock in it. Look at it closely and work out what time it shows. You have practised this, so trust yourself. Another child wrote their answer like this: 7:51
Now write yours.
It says 1:03
